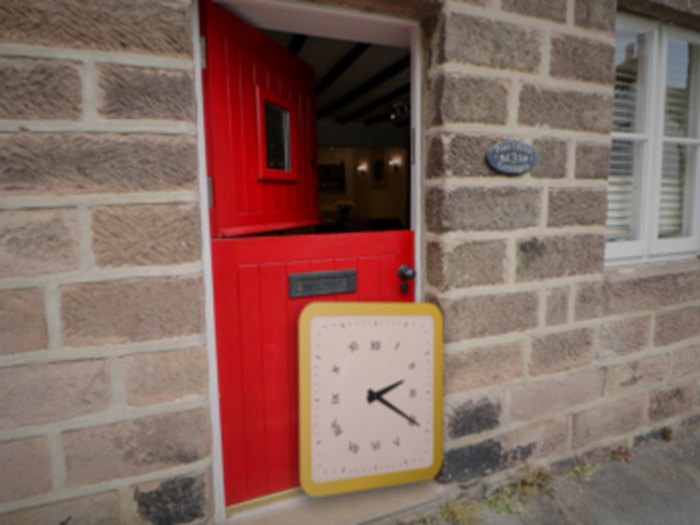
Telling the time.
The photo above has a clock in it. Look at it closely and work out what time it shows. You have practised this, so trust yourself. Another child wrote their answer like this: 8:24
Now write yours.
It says 2:20
